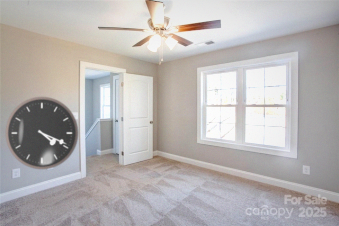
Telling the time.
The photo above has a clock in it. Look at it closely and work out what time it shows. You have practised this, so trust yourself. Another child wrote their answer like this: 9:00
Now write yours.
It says 4:19
